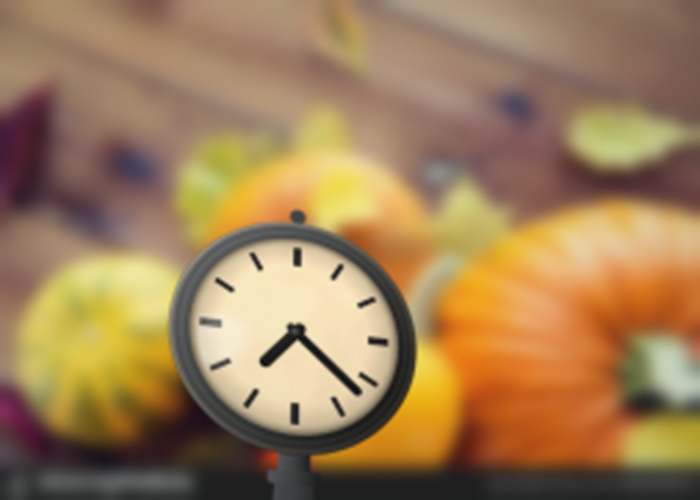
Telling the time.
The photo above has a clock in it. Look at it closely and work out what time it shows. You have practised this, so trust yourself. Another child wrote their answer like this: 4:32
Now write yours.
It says 7:22
